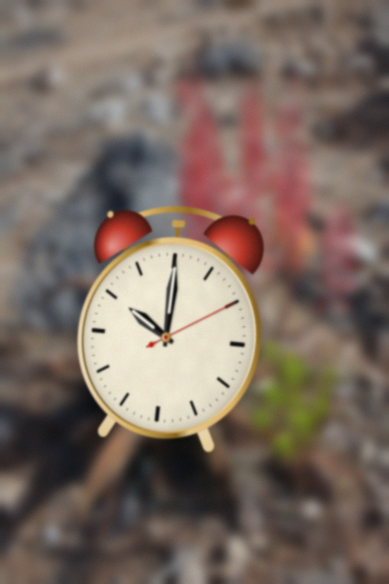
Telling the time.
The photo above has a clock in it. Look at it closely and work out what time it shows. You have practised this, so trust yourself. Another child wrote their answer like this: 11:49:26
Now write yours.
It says 10:00:10
